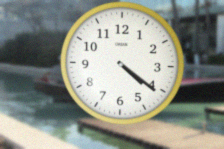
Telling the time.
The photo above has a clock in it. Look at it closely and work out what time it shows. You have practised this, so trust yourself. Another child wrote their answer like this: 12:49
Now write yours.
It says 4:21
